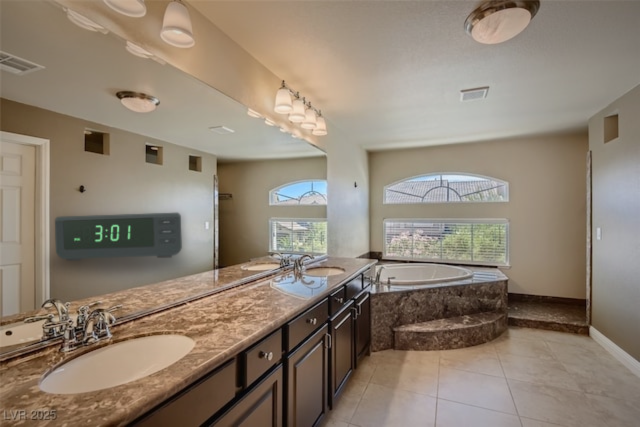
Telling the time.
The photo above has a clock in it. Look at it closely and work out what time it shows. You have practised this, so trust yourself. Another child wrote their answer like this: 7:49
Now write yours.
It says 3:01
